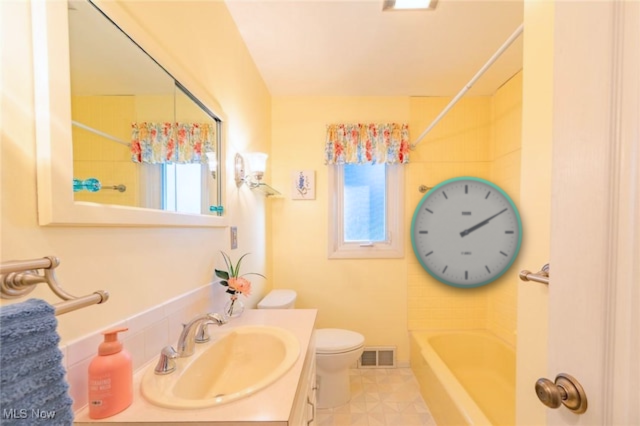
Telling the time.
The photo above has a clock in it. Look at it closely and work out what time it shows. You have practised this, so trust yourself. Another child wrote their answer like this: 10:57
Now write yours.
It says 2:10
